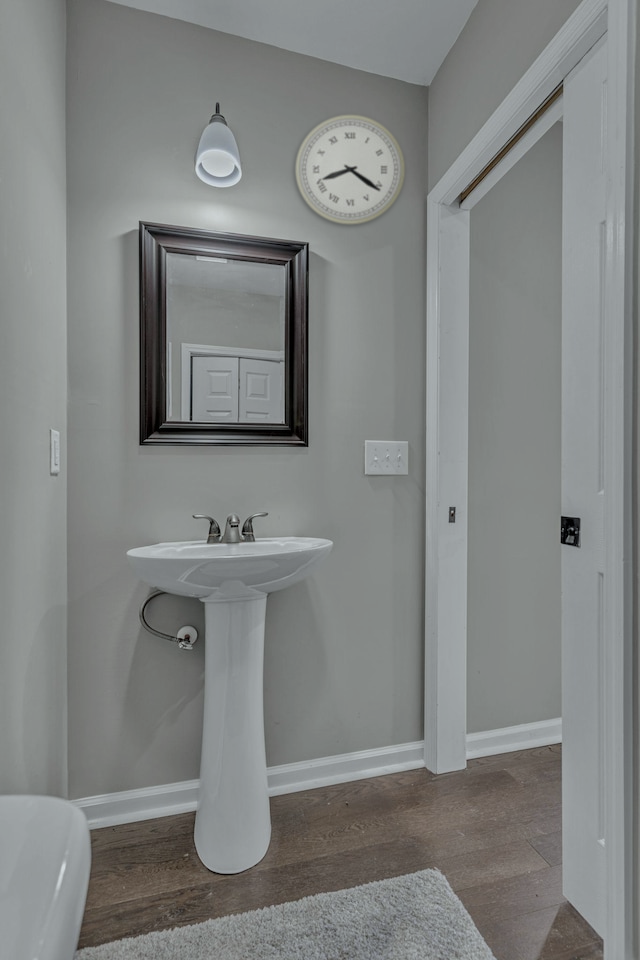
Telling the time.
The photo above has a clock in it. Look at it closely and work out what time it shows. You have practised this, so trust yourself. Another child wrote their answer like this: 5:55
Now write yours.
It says 8:21
